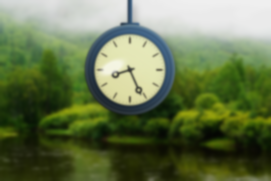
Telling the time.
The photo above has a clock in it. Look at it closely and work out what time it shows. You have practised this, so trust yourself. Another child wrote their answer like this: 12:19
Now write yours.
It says 8:26
